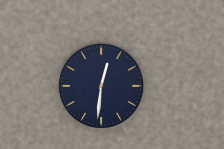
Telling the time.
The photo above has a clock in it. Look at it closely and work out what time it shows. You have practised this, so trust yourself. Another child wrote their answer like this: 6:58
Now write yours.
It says 12:31
